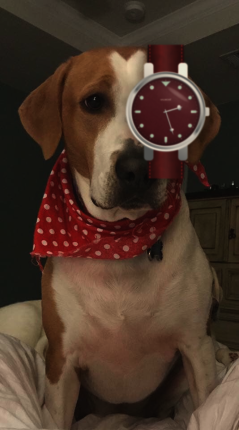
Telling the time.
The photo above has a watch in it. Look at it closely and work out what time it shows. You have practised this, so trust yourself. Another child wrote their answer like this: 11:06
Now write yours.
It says 2:27
